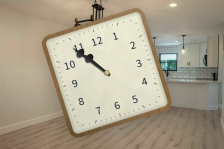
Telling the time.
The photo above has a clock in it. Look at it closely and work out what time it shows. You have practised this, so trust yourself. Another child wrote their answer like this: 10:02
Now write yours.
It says 10:54
